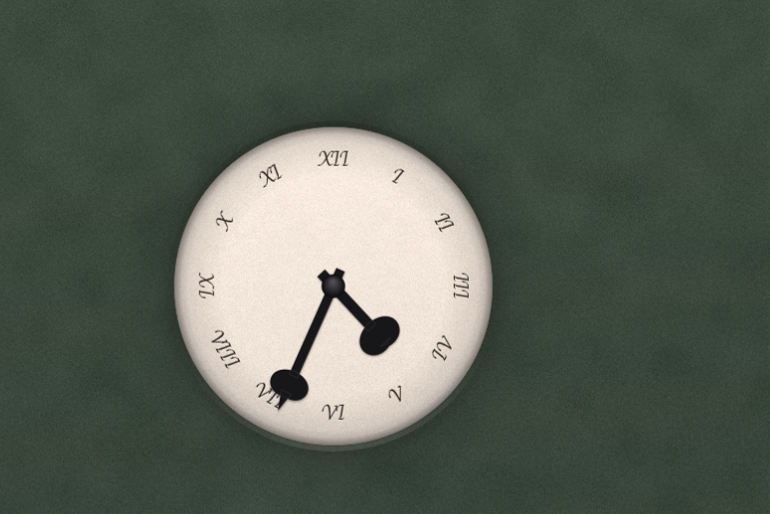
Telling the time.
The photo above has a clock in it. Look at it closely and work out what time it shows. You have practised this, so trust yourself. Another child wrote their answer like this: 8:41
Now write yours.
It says 4:34
